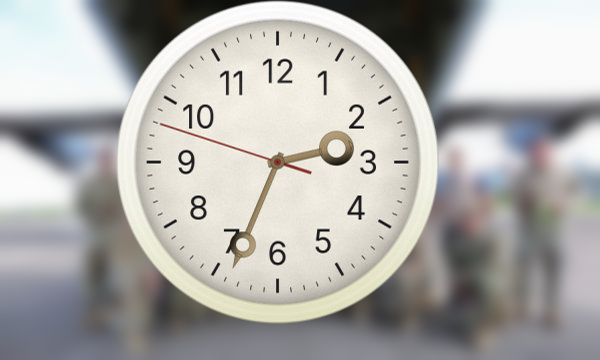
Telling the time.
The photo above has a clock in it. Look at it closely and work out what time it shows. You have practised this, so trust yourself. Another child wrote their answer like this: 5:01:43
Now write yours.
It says 2:33:48
